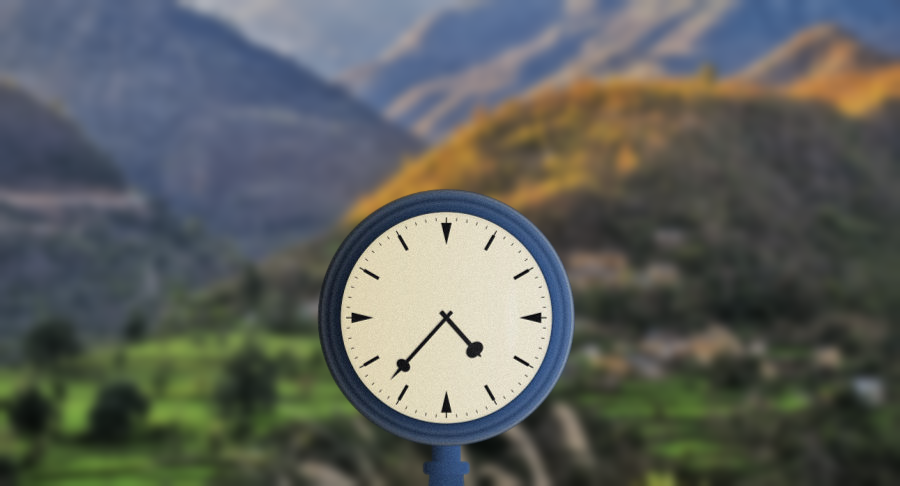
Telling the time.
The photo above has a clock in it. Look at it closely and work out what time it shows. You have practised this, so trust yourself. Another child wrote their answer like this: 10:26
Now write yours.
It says 4:37
